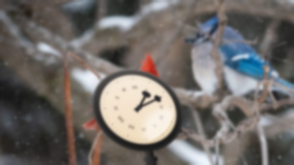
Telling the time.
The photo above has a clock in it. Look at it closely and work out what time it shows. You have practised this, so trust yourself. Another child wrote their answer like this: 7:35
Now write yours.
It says 1:11
